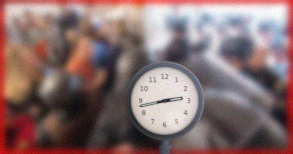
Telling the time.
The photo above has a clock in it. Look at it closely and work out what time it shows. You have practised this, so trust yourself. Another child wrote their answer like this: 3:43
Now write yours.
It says 2:43
